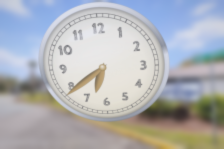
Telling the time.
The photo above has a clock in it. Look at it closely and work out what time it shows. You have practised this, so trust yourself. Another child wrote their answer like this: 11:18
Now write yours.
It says 6:39
